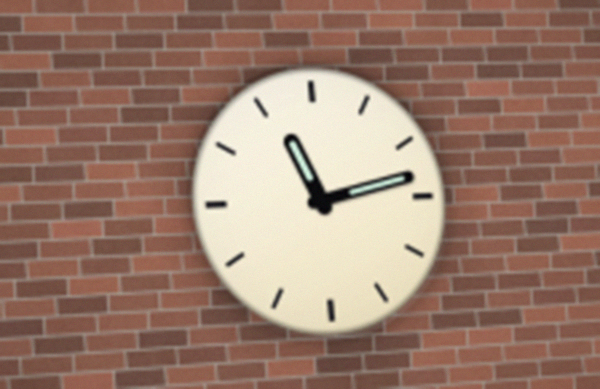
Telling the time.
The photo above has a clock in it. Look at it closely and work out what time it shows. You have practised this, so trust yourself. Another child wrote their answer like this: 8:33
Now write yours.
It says 11:13
